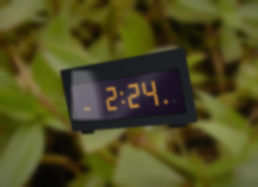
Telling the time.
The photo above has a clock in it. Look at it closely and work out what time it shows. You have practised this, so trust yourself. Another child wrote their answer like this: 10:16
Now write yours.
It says 2:24
